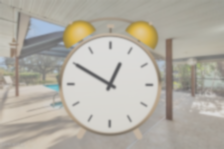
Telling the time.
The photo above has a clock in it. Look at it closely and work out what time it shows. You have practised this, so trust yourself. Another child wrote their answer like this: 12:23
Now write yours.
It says 12:50
